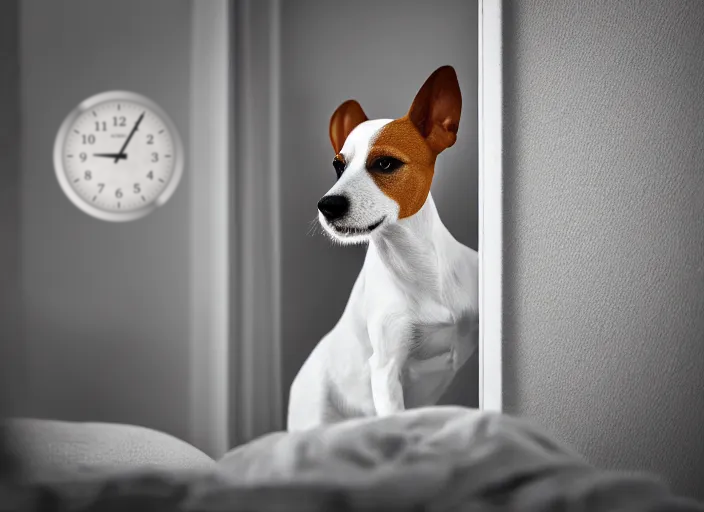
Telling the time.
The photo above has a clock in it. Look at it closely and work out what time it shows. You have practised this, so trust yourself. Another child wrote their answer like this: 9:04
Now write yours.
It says 9:05
